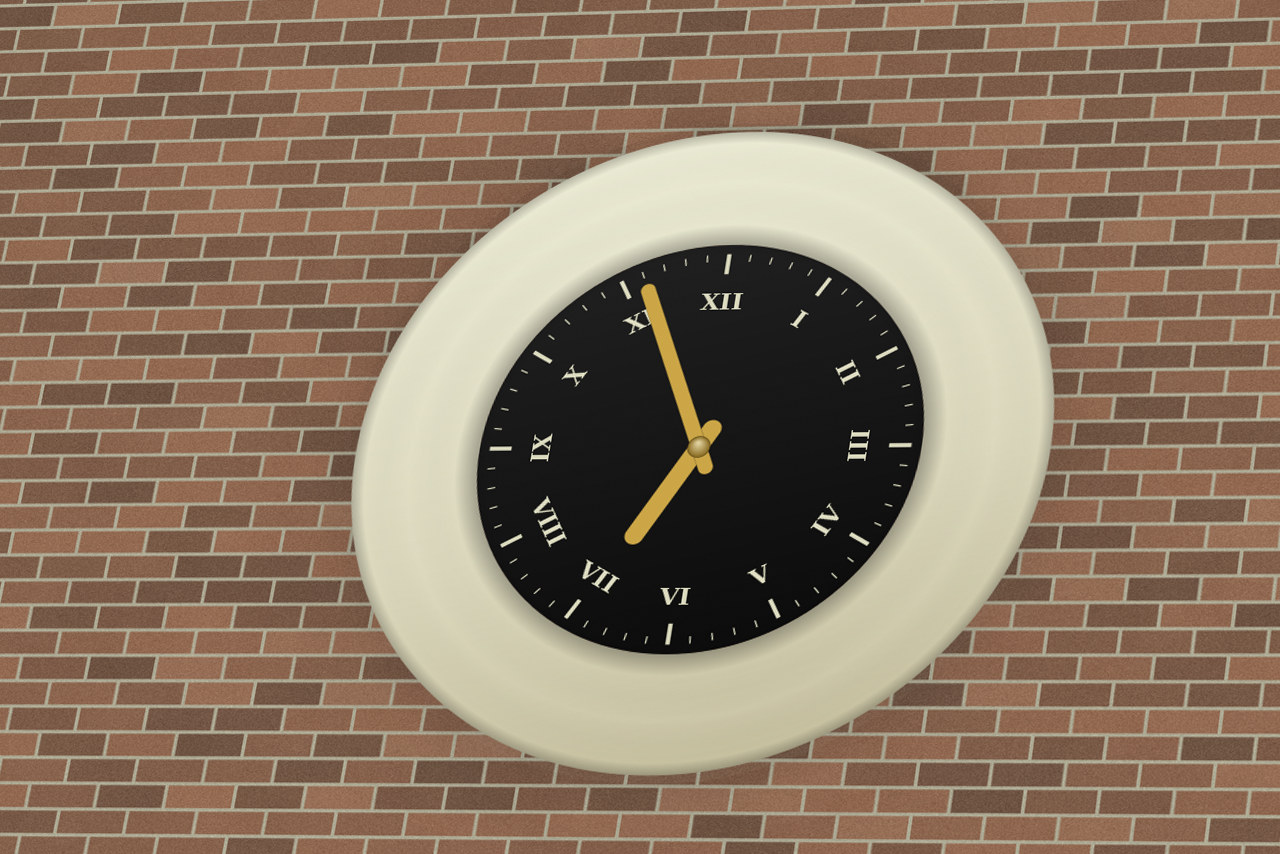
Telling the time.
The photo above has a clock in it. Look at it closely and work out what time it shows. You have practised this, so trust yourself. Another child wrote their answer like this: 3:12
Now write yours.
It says 6:56
